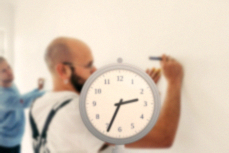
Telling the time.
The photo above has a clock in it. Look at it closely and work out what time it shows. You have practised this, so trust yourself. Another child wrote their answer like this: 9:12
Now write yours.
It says 2:34
